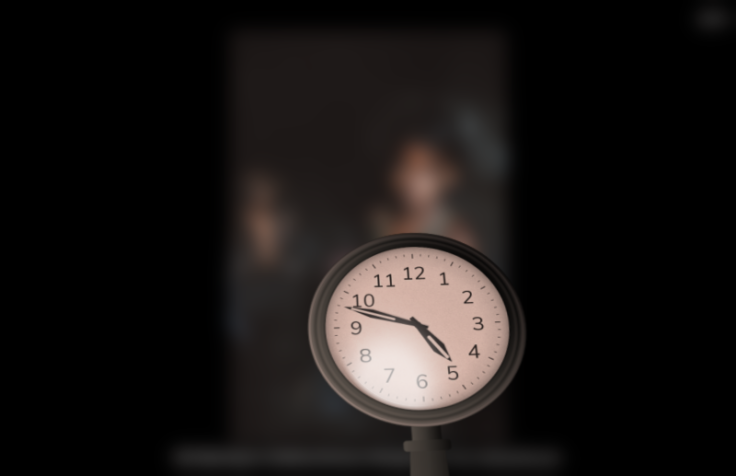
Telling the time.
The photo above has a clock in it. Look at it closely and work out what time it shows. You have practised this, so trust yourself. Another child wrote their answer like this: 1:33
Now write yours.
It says 4:48
